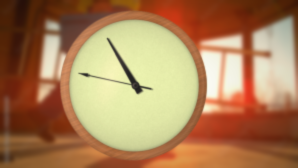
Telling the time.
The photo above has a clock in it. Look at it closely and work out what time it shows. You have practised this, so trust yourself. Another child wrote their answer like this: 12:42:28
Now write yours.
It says 10:54:47
